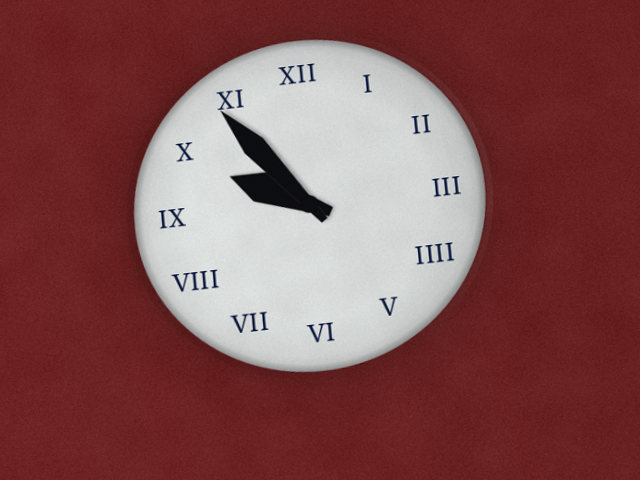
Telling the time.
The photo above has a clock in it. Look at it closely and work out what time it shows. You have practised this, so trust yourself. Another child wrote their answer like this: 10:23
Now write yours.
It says 9:54
